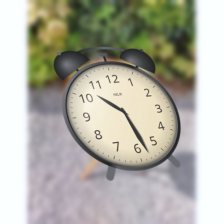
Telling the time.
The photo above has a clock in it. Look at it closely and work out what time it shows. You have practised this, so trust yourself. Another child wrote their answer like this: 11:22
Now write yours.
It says 10:28
